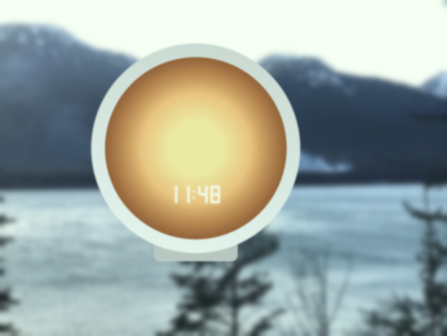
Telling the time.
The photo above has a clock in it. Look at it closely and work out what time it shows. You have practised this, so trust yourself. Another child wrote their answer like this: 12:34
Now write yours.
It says 11:48
